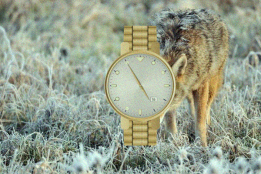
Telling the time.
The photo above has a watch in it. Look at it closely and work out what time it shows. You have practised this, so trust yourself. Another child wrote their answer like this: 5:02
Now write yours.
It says 4:55
